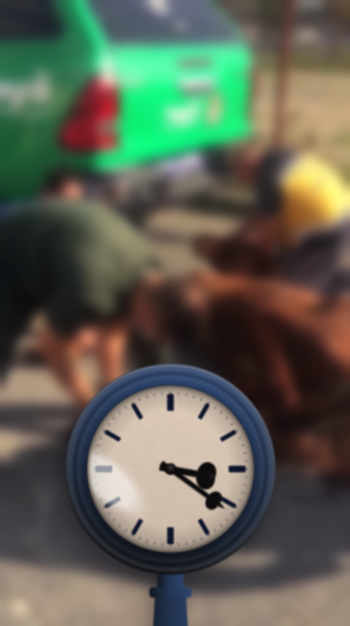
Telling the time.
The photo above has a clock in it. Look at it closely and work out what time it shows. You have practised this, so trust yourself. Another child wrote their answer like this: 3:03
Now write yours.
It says 3:21
